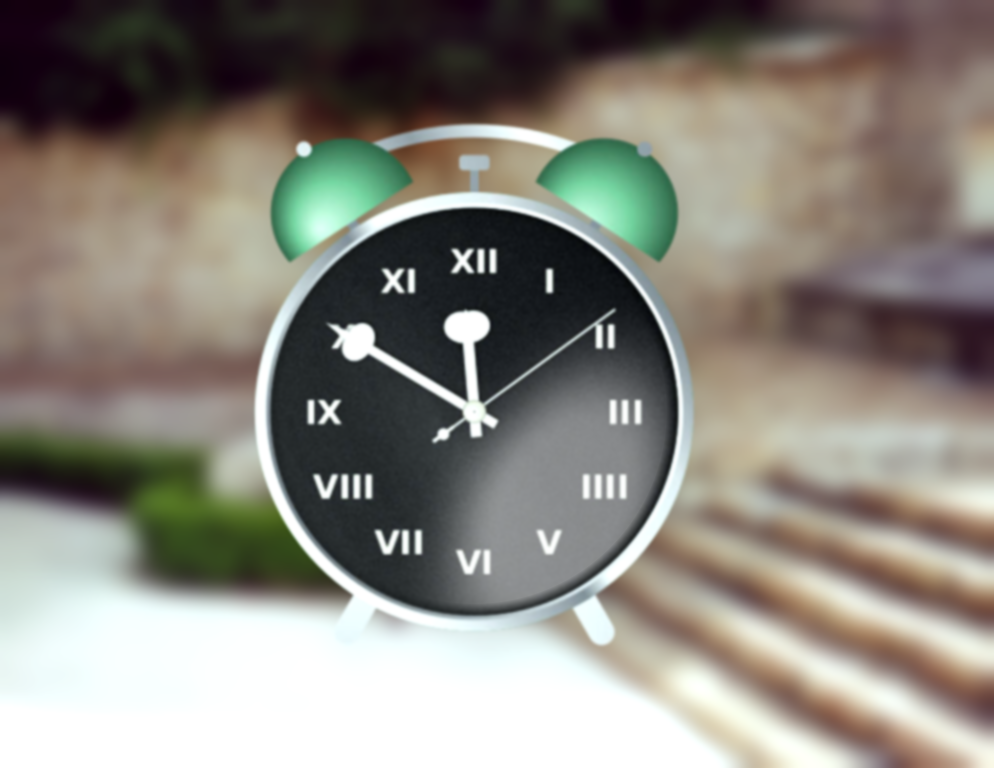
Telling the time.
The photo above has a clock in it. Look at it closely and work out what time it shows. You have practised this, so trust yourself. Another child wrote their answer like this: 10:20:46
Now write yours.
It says 11:50:09
